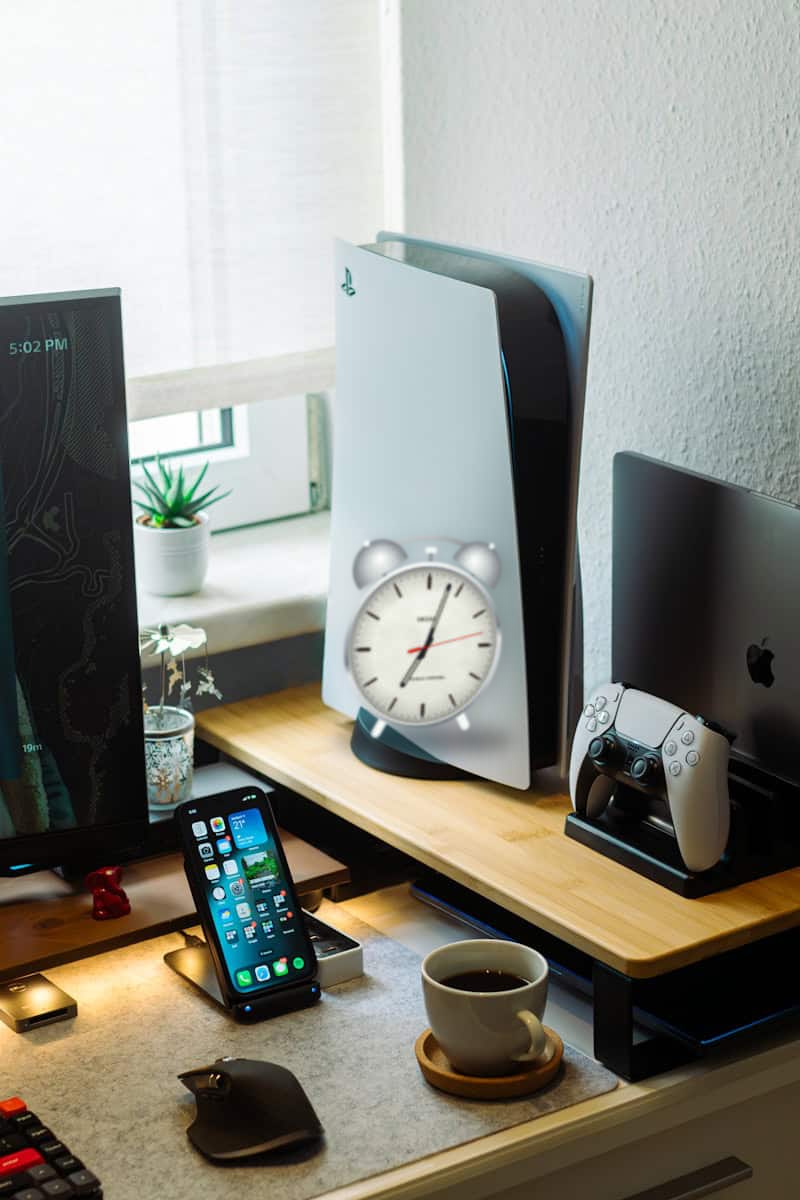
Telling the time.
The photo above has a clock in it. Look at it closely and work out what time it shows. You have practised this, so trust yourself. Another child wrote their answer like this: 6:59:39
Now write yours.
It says 7:03:13
